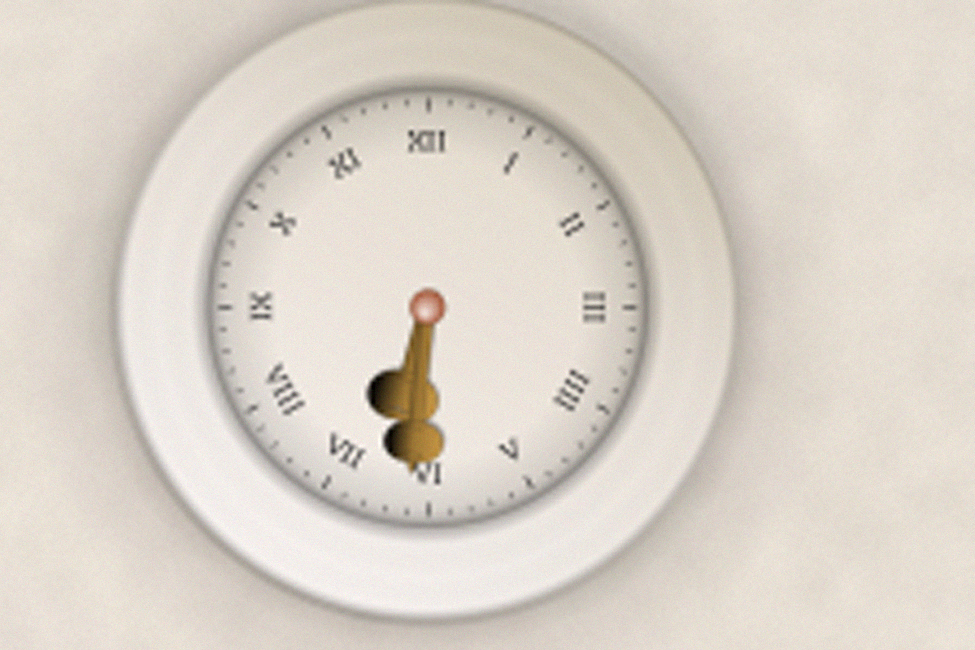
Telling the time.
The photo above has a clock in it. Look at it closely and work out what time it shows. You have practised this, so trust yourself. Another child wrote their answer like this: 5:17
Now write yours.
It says 6:31
